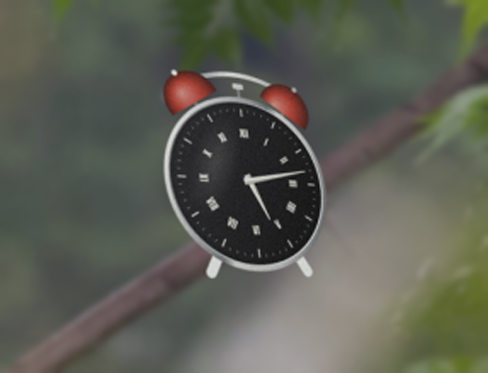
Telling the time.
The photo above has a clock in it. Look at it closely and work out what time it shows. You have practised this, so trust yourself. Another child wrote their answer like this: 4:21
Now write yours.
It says 5:13
